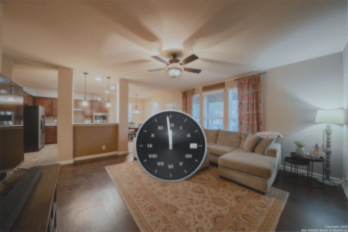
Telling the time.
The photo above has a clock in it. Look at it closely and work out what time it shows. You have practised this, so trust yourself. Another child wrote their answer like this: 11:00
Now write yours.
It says 11:59
